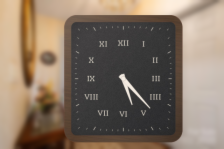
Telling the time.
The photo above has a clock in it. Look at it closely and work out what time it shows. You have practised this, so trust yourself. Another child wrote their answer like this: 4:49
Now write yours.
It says 5:23
